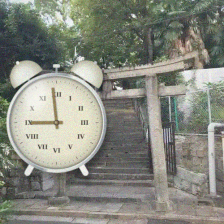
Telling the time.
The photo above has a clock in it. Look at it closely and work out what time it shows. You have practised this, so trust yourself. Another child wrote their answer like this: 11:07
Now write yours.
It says 8:59
